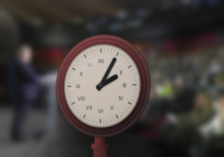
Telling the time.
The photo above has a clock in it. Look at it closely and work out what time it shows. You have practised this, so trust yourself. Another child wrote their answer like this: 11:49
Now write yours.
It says 2:05
